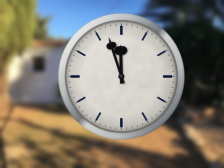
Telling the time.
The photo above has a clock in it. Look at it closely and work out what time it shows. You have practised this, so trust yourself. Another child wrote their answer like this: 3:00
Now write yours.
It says 11:57
